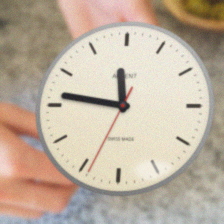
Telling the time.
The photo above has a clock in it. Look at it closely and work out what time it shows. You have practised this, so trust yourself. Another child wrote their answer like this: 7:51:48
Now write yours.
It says 11:46:34
